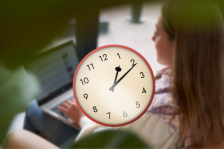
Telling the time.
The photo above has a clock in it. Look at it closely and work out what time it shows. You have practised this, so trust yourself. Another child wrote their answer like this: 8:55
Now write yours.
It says 1:11
